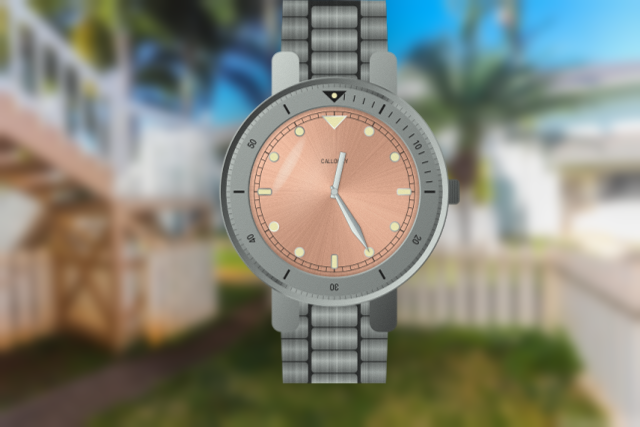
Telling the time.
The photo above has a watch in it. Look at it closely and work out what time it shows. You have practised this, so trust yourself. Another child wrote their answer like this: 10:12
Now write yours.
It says 12:25
